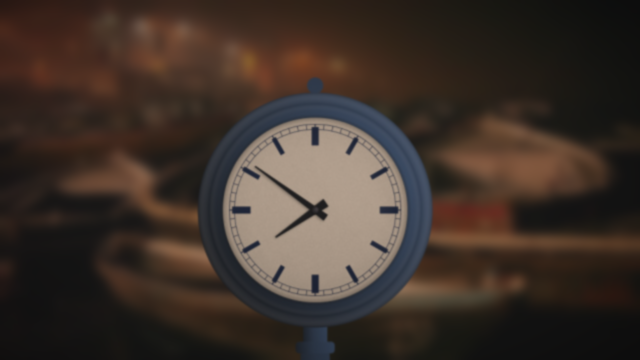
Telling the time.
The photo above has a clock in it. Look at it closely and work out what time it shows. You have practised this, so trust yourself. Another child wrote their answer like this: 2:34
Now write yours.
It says 7:51
